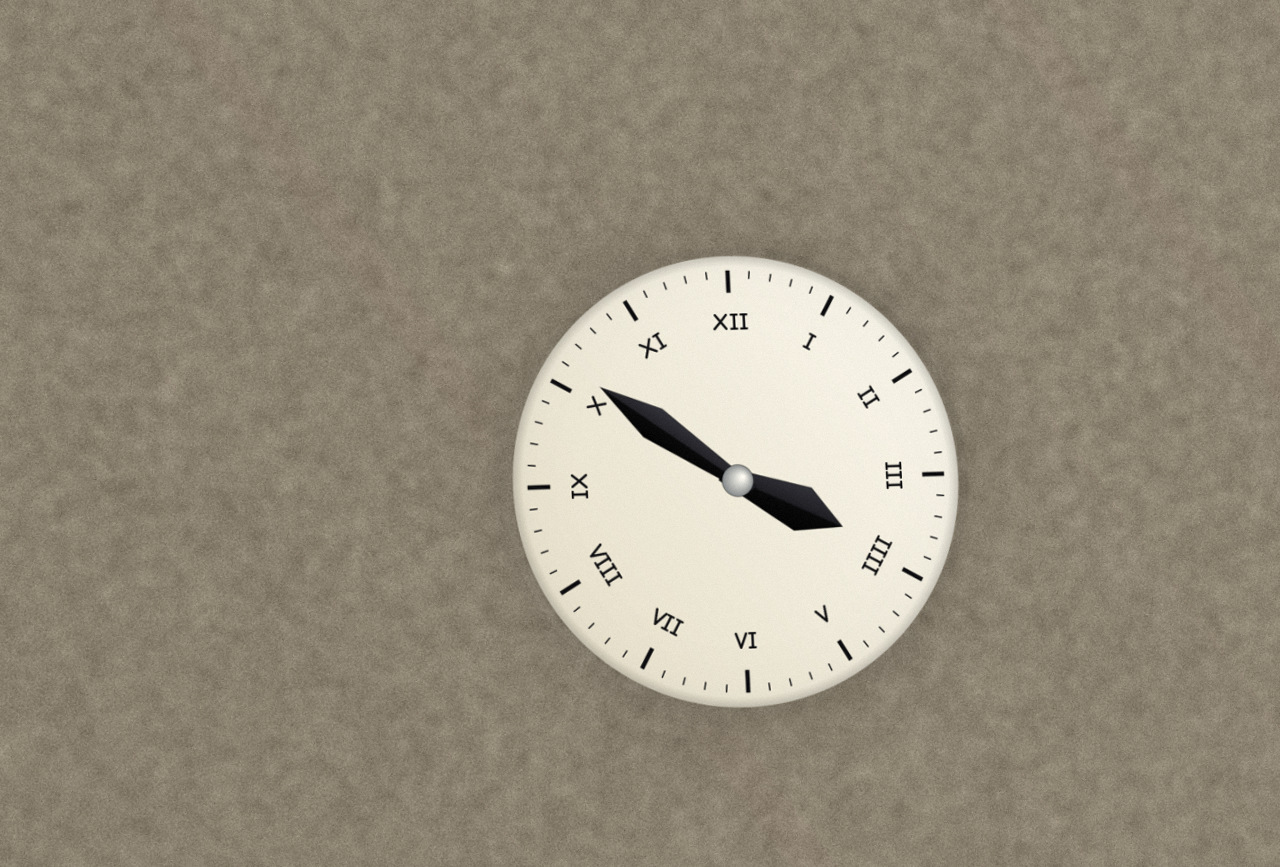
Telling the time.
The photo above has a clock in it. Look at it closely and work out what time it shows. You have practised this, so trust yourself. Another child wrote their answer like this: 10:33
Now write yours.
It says 3:51
